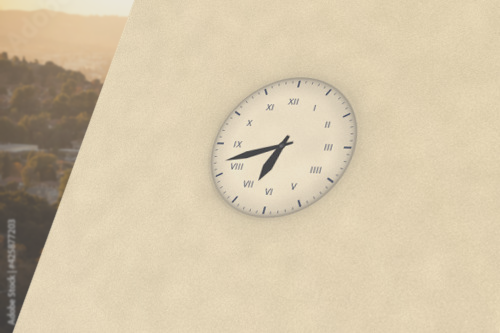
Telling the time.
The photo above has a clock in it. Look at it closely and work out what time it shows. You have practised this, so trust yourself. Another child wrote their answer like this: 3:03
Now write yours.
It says 6:42
